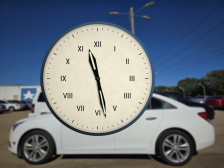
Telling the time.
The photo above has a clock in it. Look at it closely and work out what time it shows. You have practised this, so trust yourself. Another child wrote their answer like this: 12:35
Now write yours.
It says 11:28
